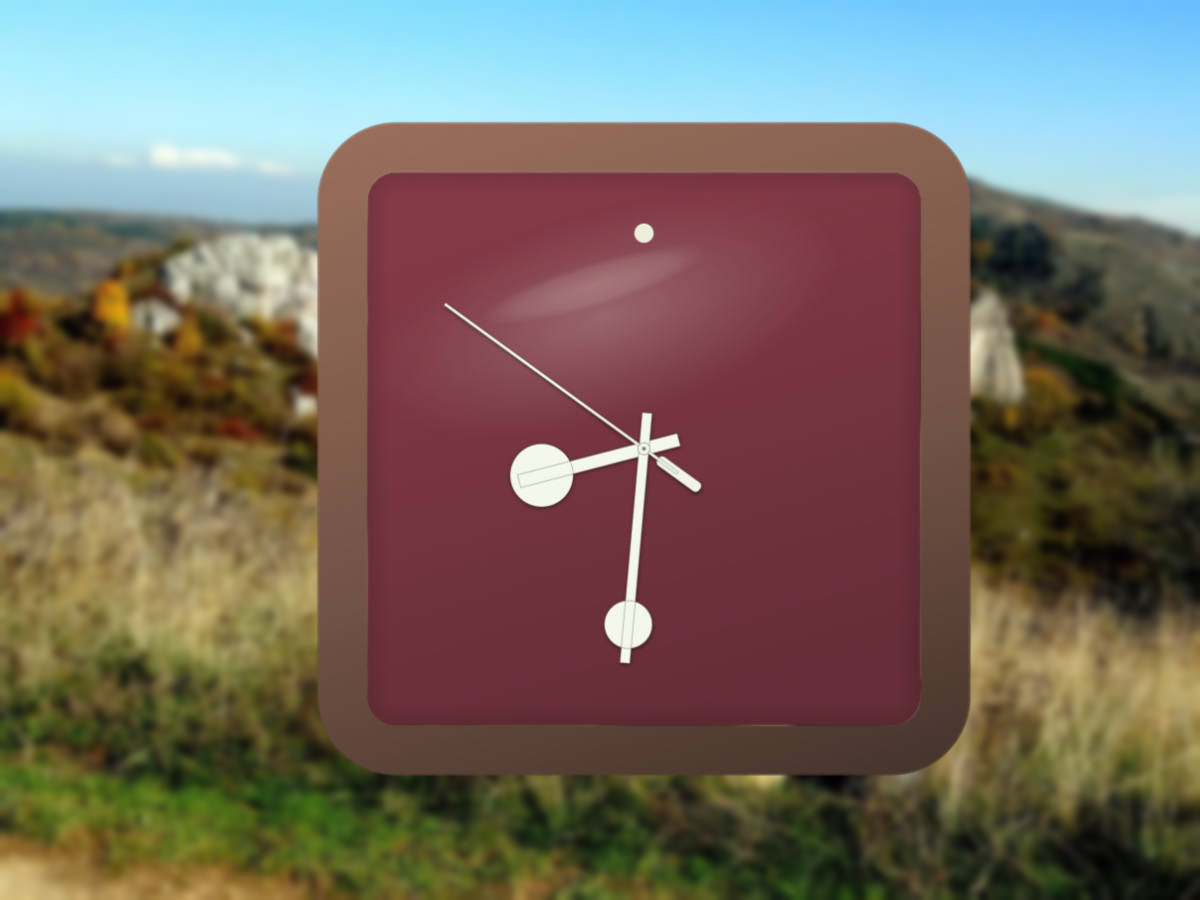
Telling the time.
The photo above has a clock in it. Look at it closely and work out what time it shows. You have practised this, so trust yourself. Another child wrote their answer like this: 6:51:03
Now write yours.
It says 8:30:51
